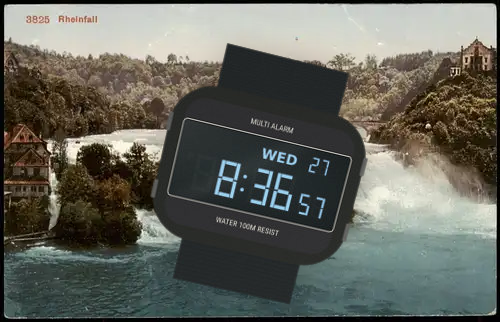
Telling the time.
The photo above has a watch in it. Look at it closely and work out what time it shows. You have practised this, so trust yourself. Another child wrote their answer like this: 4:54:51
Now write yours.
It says 8:36:57
